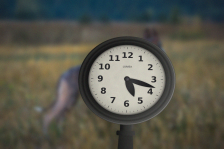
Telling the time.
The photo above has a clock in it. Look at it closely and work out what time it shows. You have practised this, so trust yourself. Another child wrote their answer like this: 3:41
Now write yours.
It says 5:18
